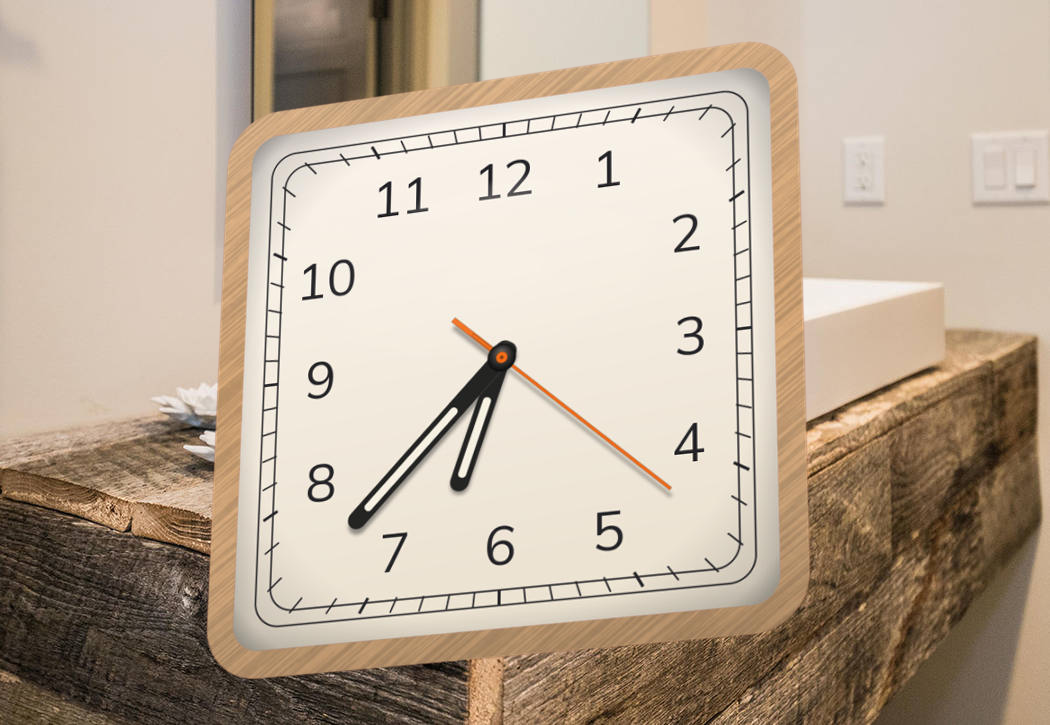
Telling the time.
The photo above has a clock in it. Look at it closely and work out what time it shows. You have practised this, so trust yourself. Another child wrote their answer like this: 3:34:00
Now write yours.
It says 6:37:22
